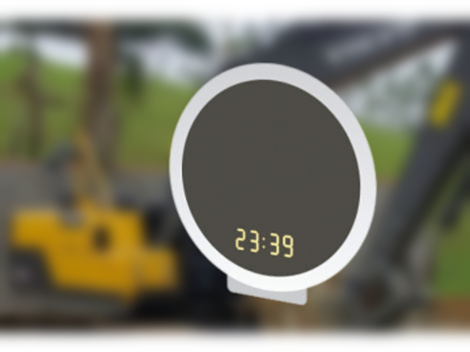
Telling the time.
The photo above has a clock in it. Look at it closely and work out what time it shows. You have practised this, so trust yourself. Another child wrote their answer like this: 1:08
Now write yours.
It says 23:39
